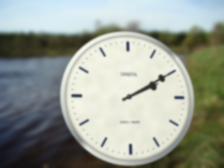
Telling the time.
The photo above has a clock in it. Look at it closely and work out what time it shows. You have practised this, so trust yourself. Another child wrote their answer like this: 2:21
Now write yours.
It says 2:10
